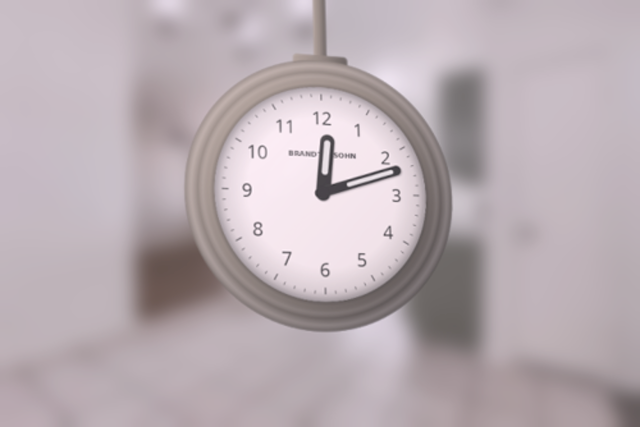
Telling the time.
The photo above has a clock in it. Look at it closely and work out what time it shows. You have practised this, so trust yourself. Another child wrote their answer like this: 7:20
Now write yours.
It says 12:12
